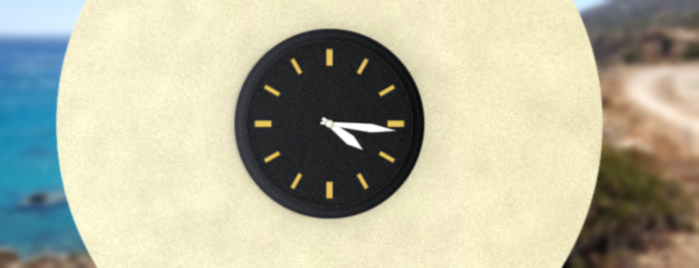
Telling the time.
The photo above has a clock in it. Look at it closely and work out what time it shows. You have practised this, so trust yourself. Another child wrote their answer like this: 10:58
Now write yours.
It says 4:16
